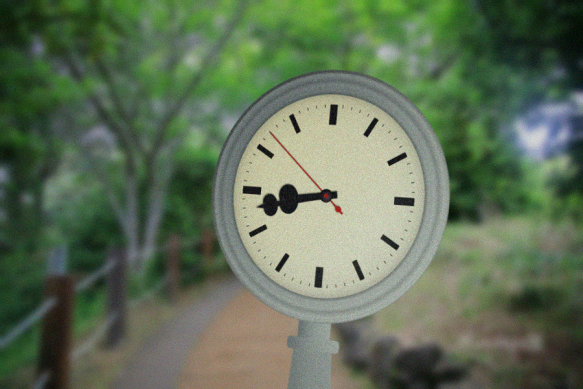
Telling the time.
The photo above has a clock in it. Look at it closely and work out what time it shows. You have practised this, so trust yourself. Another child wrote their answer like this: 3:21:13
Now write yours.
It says 8:42:52
